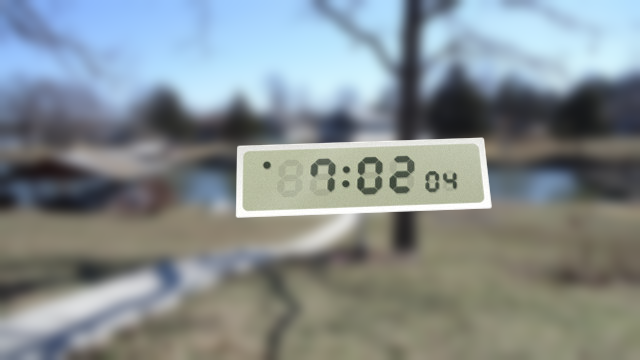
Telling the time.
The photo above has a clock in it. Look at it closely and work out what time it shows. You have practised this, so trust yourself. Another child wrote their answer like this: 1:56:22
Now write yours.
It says 7:02:04
